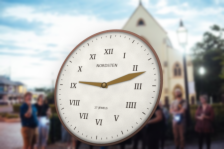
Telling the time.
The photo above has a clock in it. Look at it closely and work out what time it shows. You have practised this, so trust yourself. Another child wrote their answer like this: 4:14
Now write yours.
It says 9:12
